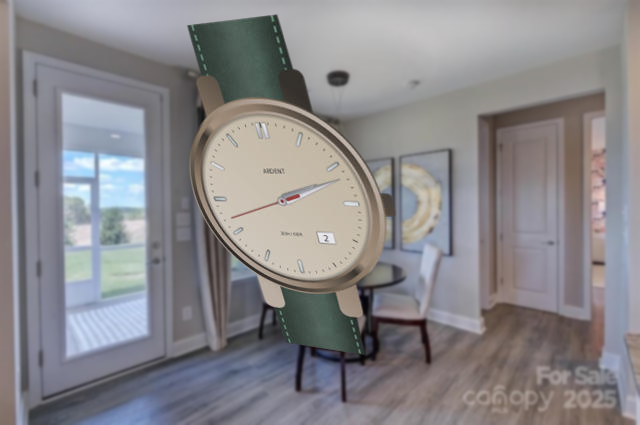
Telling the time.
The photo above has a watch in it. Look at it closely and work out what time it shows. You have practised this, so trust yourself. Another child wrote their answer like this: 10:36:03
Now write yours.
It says 2:11:42
